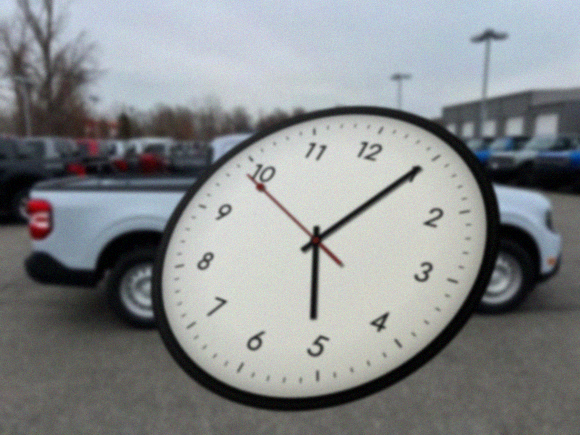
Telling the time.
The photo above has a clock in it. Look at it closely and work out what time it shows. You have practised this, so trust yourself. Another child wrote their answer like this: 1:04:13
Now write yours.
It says 5:04:49
